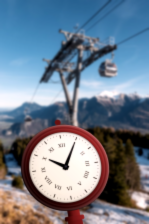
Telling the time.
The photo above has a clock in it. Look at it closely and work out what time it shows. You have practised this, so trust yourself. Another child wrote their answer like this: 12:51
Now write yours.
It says 10:05
